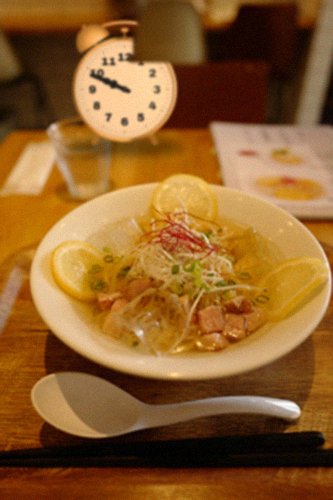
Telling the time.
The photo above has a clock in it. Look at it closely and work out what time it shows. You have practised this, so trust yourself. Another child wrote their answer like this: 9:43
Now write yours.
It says 9:49
